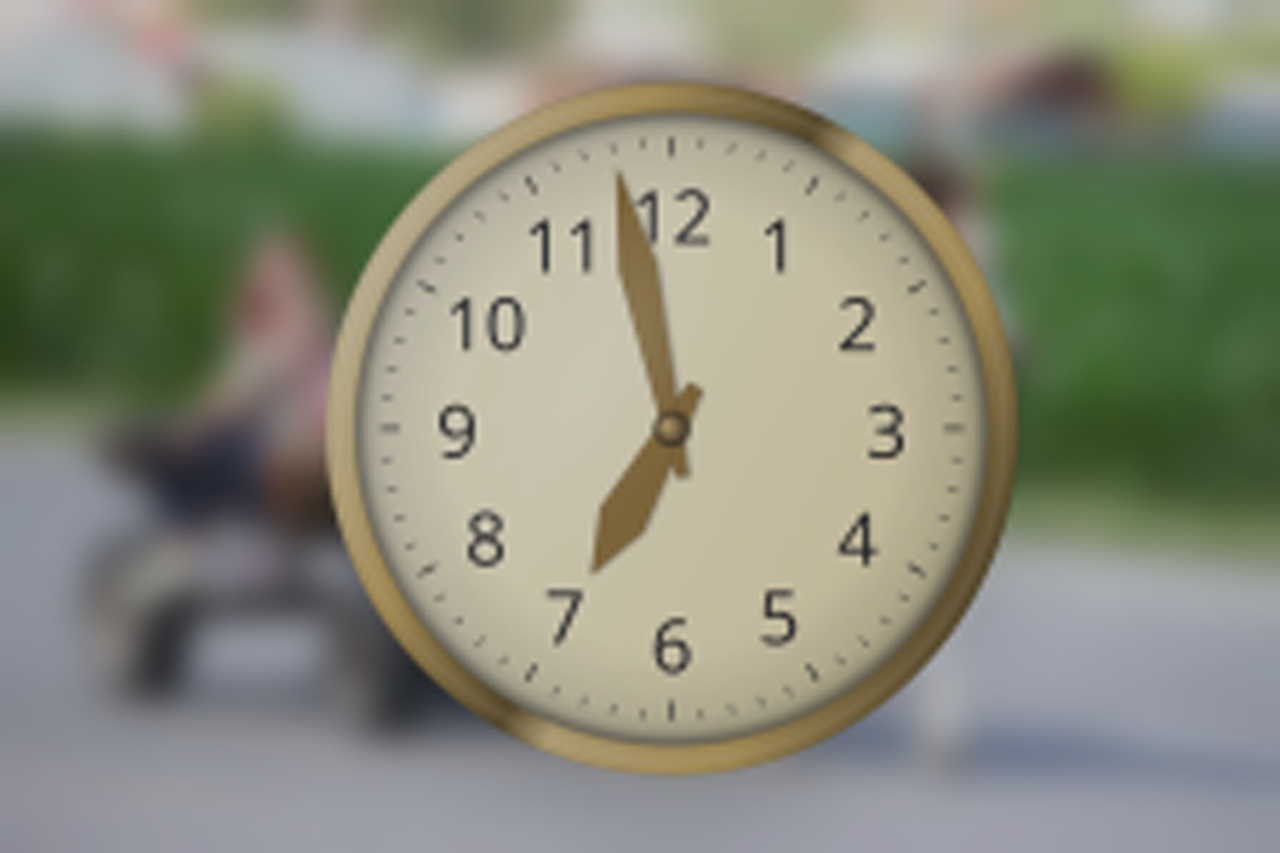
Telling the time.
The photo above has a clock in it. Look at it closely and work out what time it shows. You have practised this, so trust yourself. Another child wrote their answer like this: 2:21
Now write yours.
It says 6:58
